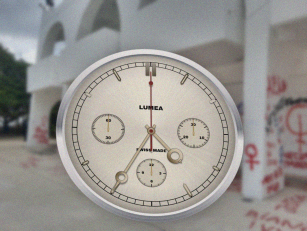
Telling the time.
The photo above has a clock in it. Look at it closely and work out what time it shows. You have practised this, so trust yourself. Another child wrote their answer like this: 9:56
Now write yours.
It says 4:35
